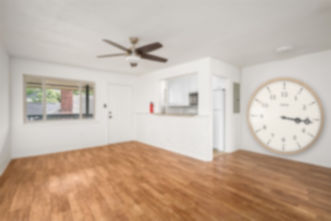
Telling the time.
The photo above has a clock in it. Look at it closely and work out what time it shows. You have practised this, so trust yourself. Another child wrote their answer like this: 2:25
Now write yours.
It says 3:16
